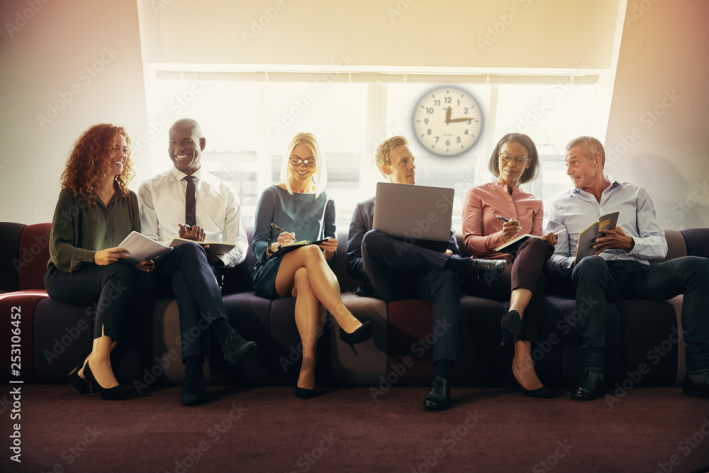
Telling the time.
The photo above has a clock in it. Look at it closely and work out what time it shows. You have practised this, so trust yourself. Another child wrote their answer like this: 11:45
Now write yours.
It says 12:14
